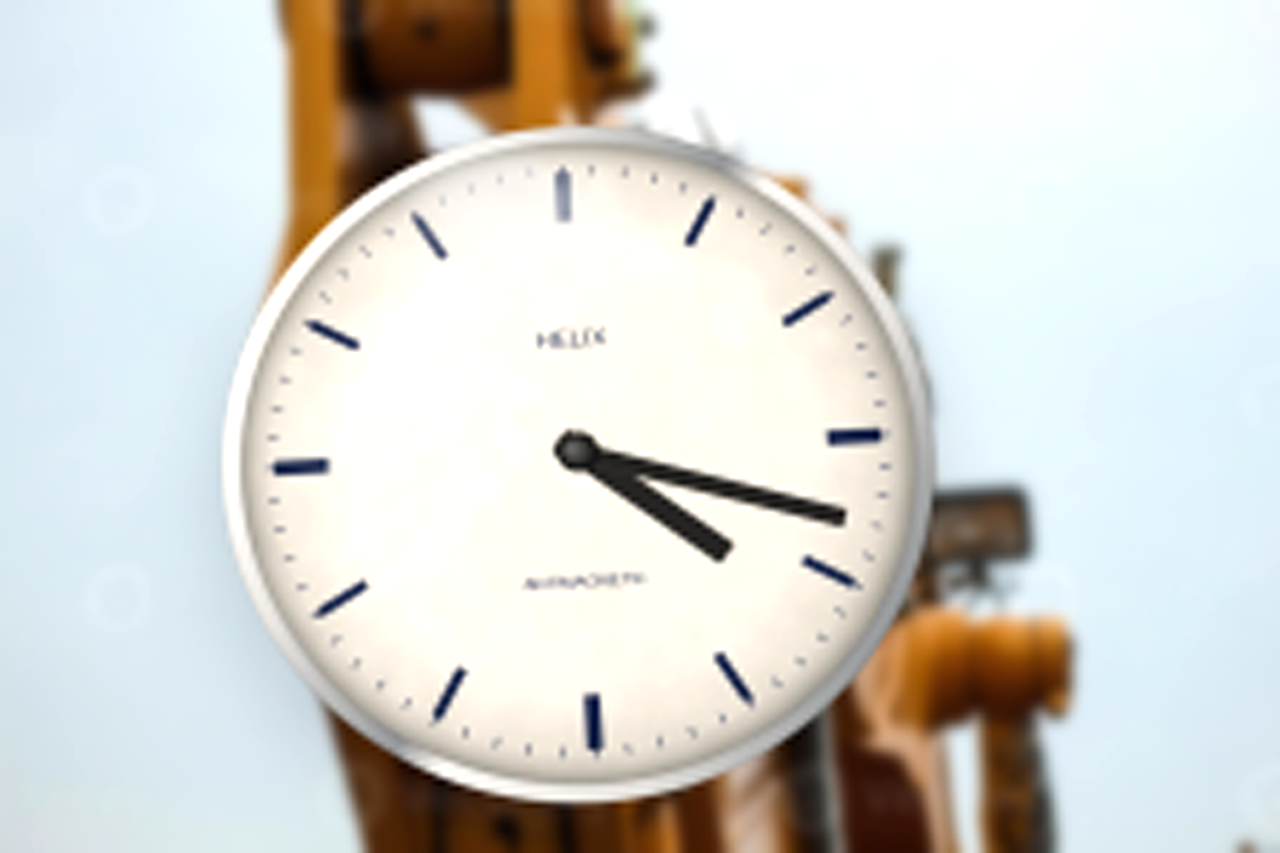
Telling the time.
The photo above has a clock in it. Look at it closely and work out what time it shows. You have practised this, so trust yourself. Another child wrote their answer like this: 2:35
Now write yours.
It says 4:18
